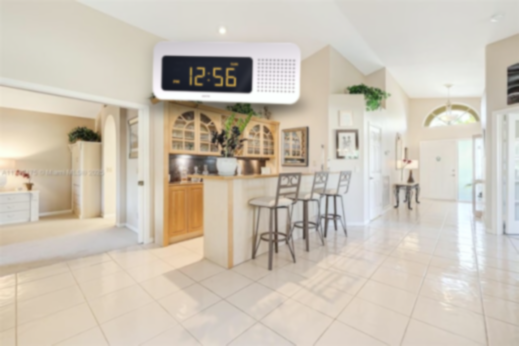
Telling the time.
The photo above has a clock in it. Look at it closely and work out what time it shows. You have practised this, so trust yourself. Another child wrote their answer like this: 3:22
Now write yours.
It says 12:56
